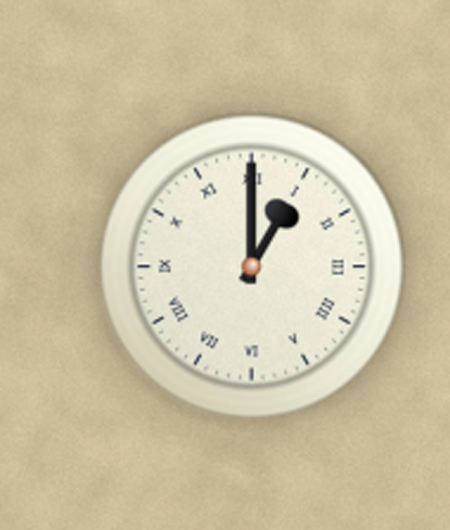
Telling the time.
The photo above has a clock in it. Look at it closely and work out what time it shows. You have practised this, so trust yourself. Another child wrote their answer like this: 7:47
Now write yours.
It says 1:00
